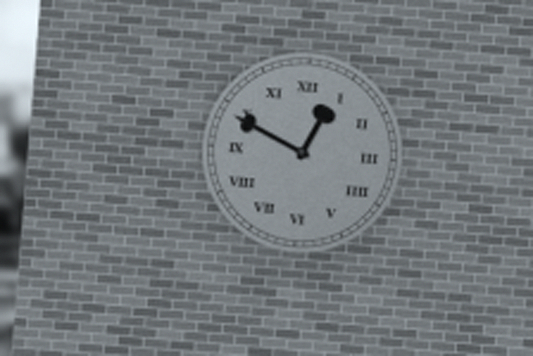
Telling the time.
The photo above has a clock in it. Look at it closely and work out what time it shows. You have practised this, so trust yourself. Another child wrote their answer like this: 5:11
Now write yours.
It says 12:49
